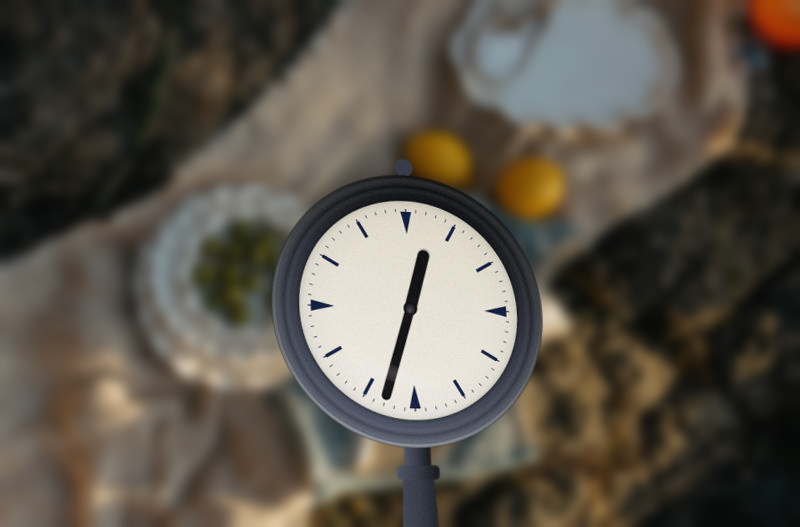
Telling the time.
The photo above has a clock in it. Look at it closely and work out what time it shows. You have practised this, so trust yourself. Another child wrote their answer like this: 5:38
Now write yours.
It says 12:33
